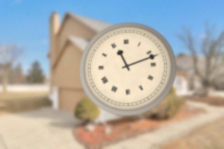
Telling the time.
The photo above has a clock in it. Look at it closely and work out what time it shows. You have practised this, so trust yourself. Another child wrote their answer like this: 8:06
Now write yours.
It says 11:12
